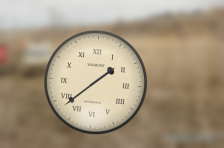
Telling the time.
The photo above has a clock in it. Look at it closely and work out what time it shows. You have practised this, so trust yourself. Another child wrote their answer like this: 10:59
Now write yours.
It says 1:38
